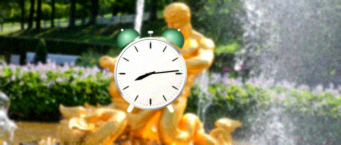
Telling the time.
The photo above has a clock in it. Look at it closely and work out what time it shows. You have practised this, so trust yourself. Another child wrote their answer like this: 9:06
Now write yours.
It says 8:14
